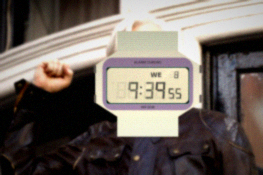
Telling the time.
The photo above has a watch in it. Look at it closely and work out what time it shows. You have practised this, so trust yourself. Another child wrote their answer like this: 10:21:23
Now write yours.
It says 9:39:55
